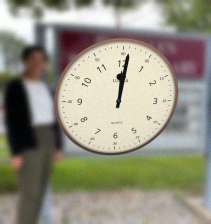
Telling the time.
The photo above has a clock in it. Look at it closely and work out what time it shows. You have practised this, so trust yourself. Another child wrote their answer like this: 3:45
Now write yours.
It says 12:01
